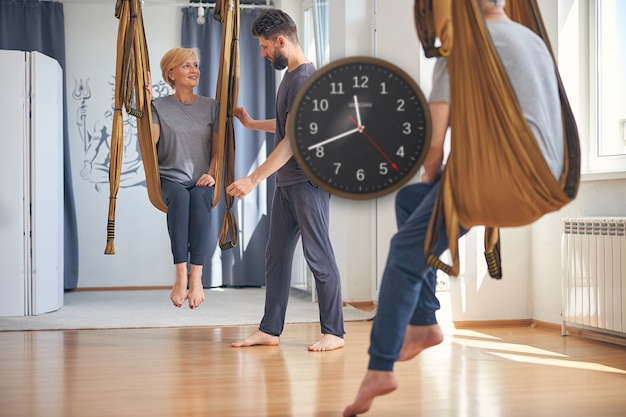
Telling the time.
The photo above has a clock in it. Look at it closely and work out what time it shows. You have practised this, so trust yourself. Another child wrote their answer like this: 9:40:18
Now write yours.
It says 11:41:23
